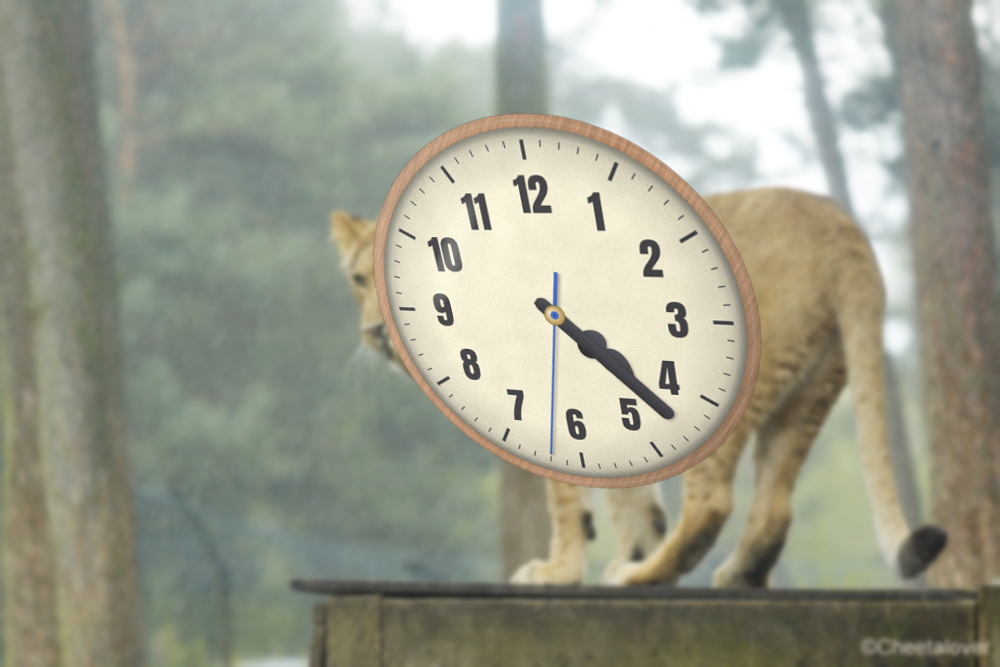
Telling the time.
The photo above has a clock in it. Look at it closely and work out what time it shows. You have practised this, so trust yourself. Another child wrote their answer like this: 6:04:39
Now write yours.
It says 4:22:32
